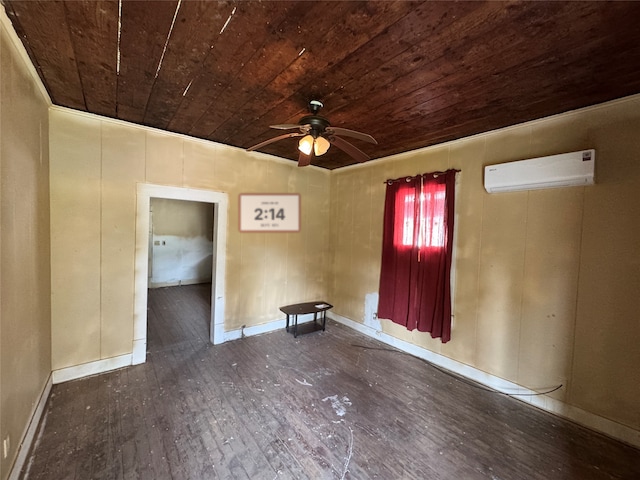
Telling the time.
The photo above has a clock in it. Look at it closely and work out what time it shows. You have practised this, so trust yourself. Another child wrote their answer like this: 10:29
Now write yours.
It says 2:14
